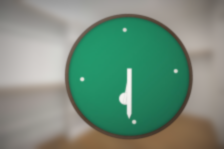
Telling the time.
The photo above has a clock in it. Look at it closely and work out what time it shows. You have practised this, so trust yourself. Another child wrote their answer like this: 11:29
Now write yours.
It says 6:31
